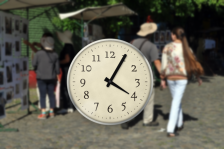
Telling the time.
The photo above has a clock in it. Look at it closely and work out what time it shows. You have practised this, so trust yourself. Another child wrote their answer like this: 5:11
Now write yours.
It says 4:05
